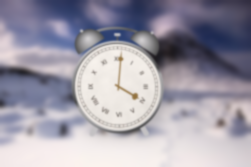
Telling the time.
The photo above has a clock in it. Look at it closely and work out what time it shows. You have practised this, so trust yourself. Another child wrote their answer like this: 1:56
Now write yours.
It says 4:01
